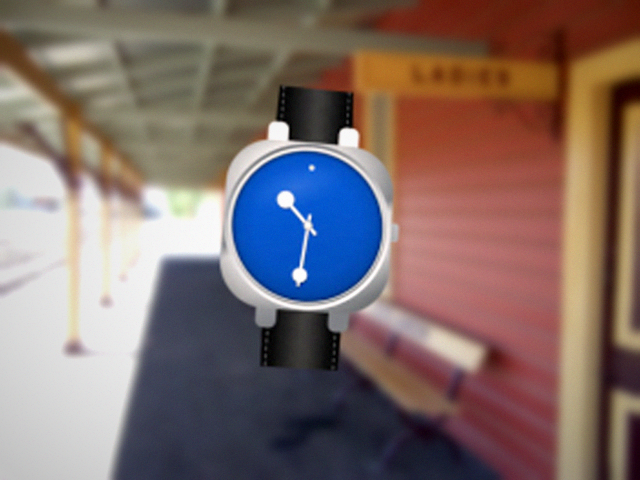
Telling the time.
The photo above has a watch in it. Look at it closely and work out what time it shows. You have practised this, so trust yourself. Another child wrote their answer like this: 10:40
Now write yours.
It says 10:31
